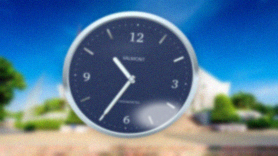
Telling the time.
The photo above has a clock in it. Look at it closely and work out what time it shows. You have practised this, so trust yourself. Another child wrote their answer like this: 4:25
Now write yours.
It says 10:35
